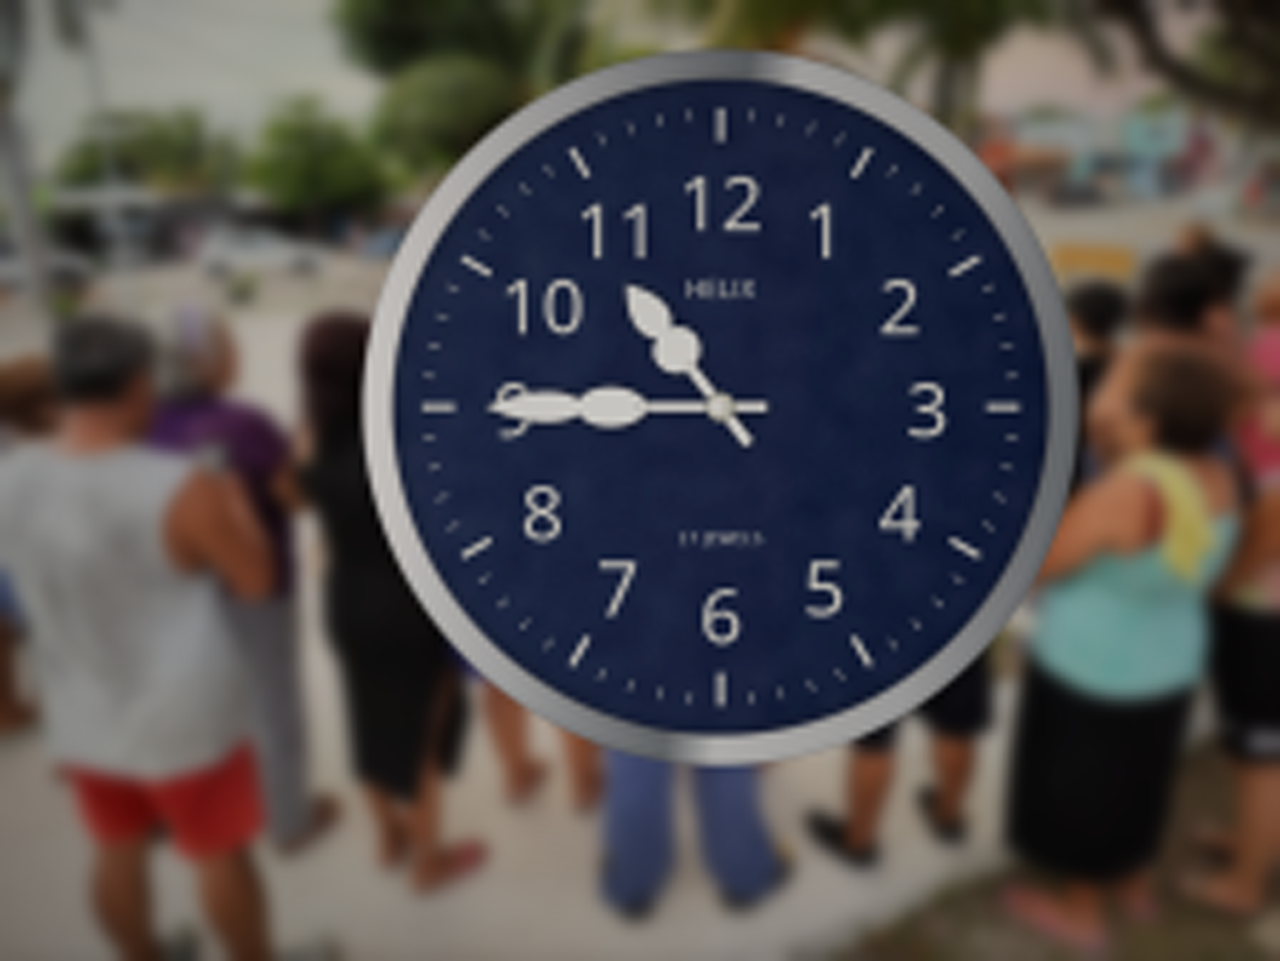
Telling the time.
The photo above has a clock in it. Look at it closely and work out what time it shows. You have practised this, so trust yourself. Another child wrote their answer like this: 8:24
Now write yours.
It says 10:45
